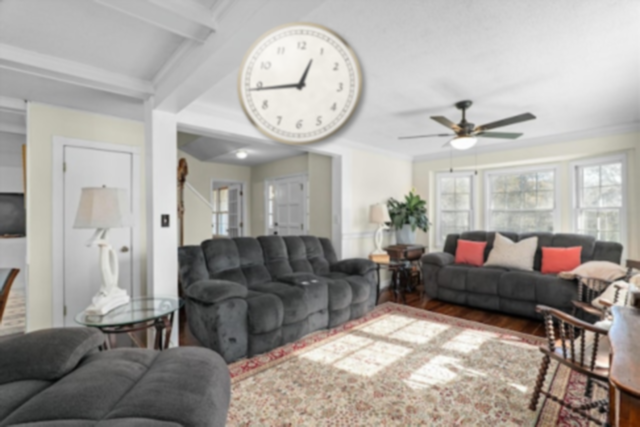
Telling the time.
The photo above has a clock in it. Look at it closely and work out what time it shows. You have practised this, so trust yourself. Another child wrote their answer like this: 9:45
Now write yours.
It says 12:44
